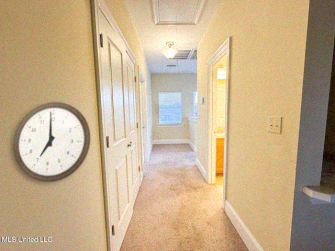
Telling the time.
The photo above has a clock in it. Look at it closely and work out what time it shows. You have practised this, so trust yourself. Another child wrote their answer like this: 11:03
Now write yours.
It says 6:59
